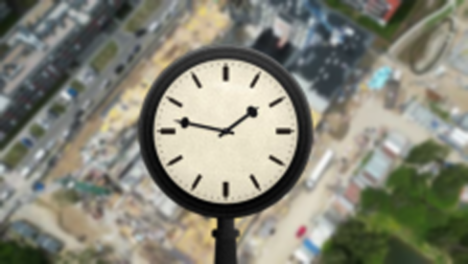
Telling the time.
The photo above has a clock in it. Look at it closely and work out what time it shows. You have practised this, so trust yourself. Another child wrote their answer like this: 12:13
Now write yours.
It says 1:47
